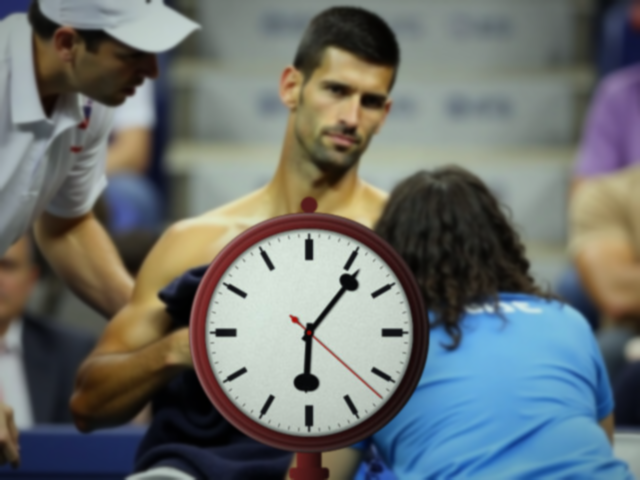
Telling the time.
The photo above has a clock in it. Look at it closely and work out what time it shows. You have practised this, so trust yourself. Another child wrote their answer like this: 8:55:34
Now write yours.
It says 6:06:22
